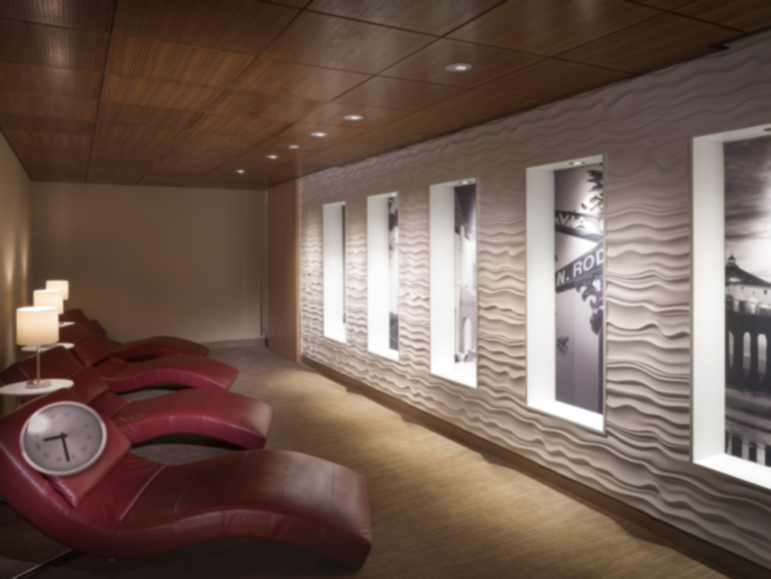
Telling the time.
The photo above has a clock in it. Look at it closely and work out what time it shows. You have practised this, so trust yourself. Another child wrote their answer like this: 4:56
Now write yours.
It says 8:27
